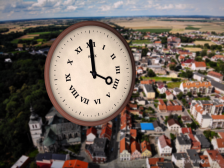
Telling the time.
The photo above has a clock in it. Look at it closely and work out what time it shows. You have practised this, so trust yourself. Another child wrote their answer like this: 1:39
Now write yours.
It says 4:00
